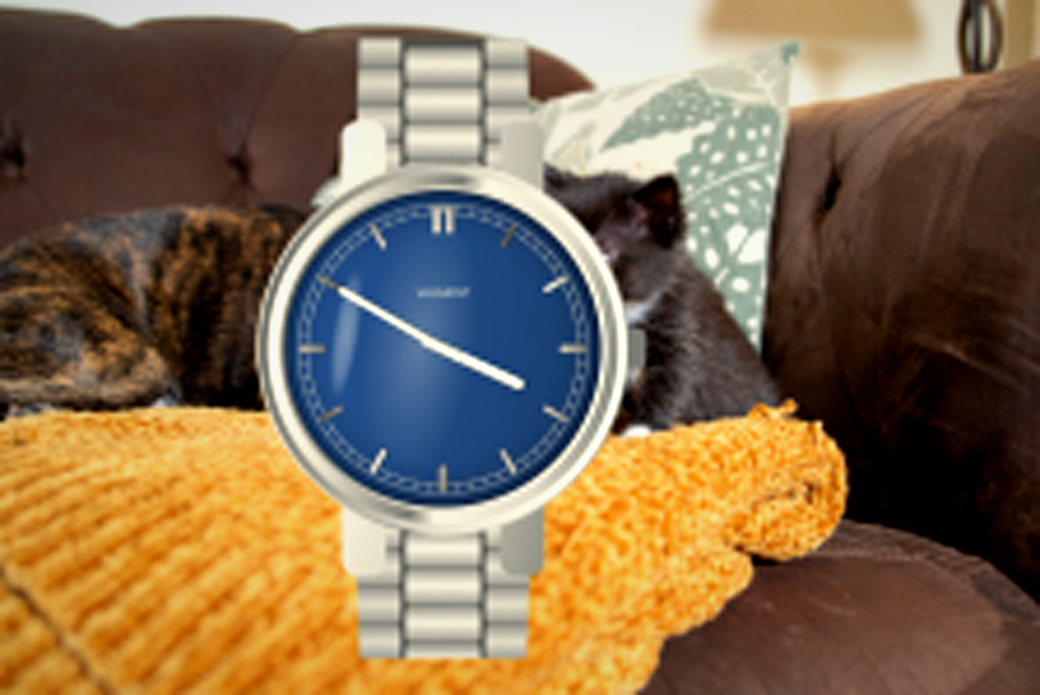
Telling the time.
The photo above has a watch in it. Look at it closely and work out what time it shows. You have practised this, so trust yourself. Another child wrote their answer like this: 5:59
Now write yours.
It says 3:50
